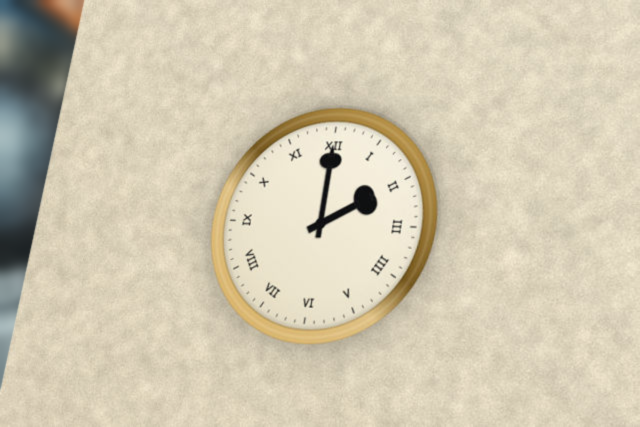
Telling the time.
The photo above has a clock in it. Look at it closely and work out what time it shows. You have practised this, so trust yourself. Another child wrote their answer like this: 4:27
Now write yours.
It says 2:00
